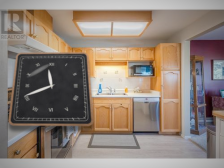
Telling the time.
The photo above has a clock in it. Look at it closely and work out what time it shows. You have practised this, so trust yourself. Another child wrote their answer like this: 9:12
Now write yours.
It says 11:41
